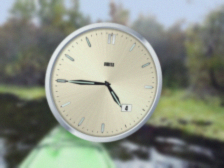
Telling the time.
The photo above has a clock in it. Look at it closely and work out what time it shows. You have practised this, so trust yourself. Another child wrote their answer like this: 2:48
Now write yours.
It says 4:45
